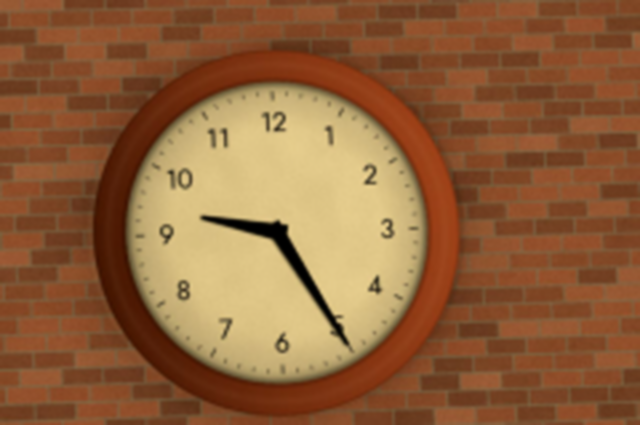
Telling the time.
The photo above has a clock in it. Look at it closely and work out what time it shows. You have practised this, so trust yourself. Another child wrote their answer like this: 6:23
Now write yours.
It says 9:25
